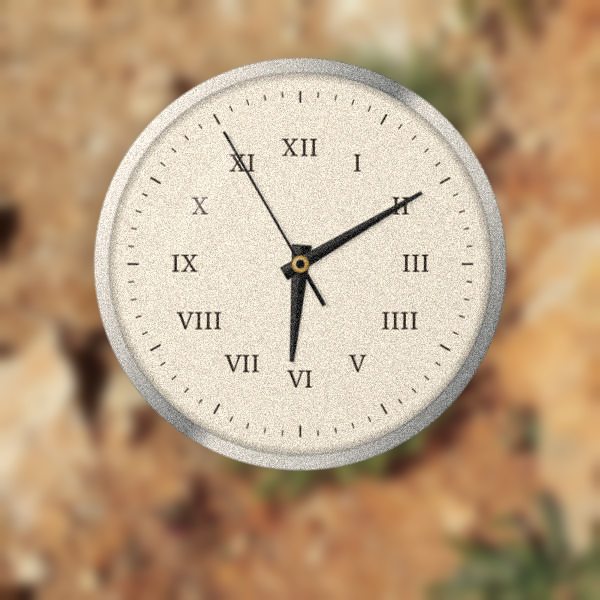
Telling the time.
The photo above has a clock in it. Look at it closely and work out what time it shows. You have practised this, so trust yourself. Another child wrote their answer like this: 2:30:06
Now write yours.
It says 6:09:55
